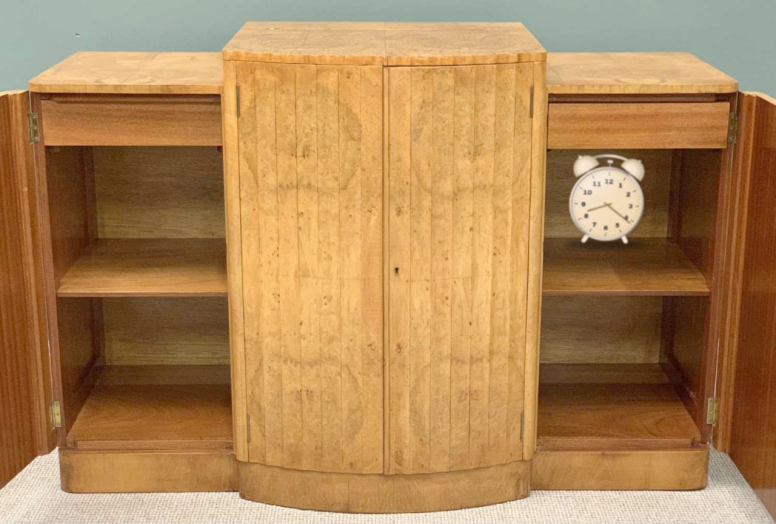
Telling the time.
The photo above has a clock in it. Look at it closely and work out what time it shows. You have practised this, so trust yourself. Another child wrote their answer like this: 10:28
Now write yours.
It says 8:21
